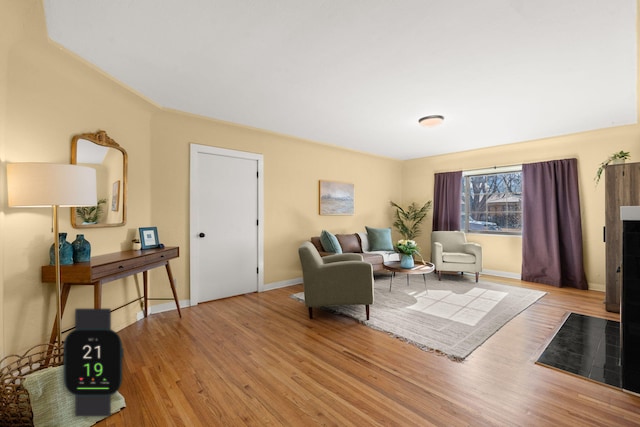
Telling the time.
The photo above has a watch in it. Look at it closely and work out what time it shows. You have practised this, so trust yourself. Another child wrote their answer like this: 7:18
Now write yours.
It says 21:19
